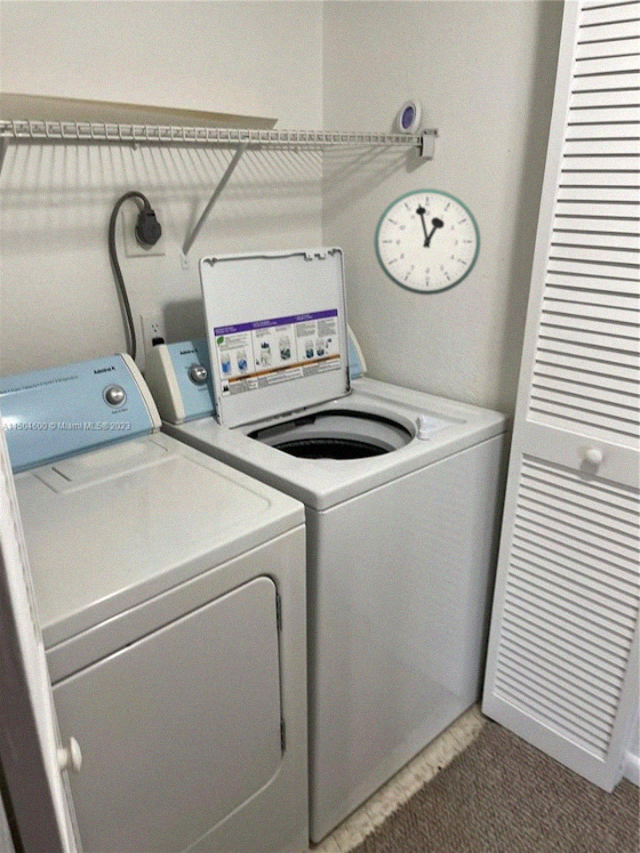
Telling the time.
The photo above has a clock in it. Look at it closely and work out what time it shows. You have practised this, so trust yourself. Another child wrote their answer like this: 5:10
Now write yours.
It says 12:58
